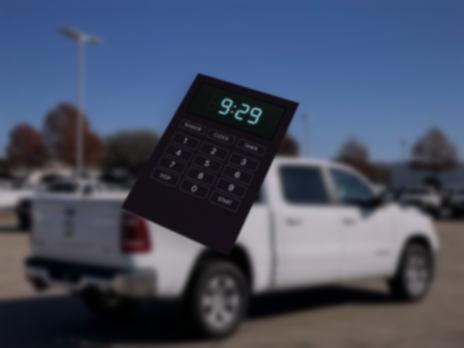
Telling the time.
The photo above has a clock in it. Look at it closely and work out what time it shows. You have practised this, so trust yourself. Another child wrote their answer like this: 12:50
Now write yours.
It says 9:29
